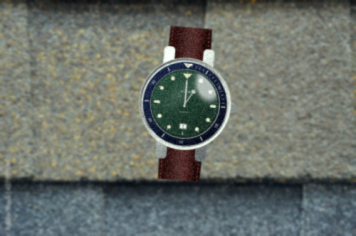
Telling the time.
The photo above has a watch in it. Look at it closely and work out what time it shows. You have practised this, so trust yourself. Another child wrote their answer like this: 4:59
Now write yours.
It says 1:00
